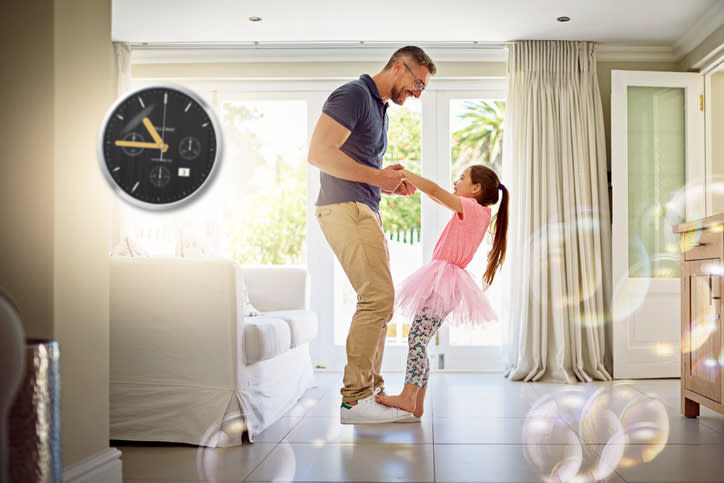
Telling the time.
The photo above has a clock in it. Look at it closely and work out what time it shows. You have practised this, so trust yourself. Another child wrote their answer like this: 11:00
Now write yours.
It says 10:45
